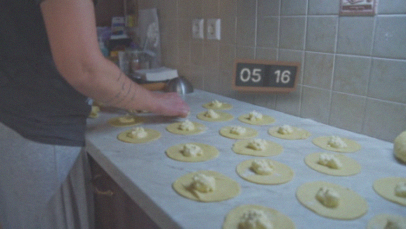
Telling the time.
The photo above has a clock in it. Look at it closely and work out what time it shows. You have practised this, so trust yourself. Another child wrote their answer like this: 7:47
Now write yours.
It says 5:16
